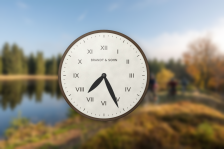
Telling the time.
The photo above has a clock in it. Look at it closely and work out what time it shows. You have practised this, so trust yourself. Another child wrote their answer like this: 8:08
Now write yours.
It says 7:26
